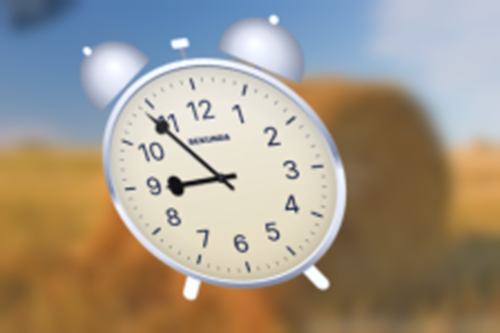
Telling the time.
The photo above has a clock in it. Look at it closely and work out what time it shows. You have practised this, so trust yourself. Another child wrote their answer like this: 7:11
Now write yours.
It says 8:54
